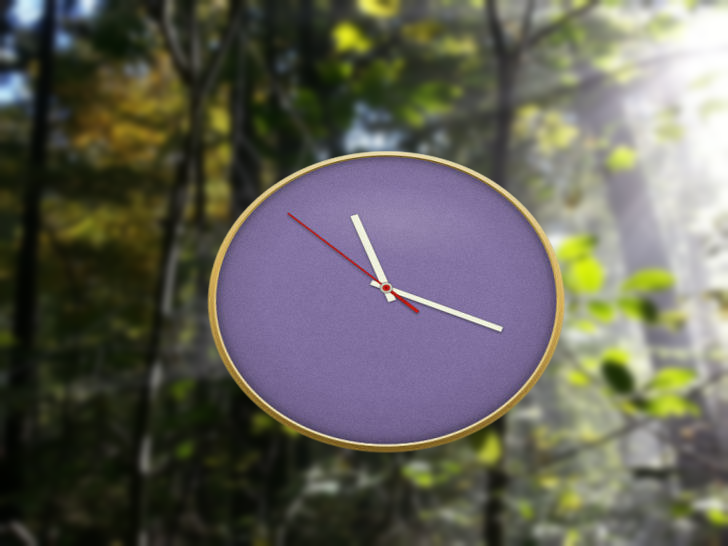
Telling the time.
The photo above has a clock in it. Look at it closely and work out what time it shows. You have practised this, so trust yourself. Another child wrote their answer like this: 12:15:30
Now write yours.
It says 11:18:52
